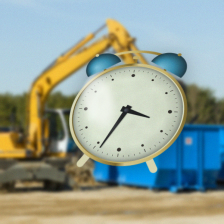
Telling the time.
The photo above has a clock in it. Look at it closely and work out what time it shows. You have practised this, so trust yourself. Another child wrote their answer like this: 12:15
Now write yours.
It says 3:34
